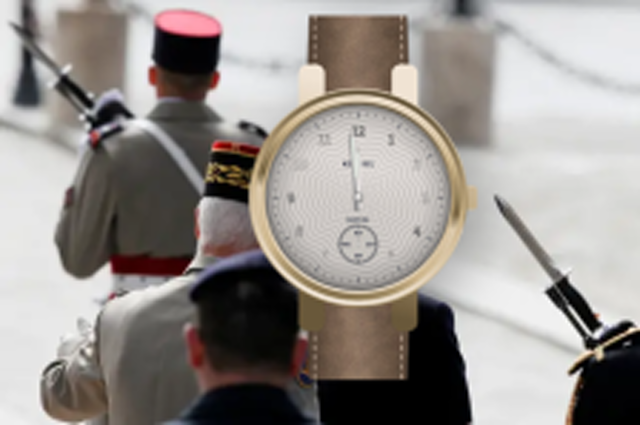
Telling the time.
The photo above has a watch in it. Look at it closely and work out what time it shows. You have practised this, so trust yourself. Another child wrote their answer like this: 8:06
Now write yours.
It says 11:59
